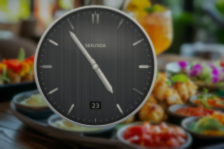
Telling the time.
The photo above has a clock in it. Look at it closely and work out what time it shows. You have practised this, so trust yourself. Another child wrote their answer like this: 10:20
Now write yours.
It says 4:54
